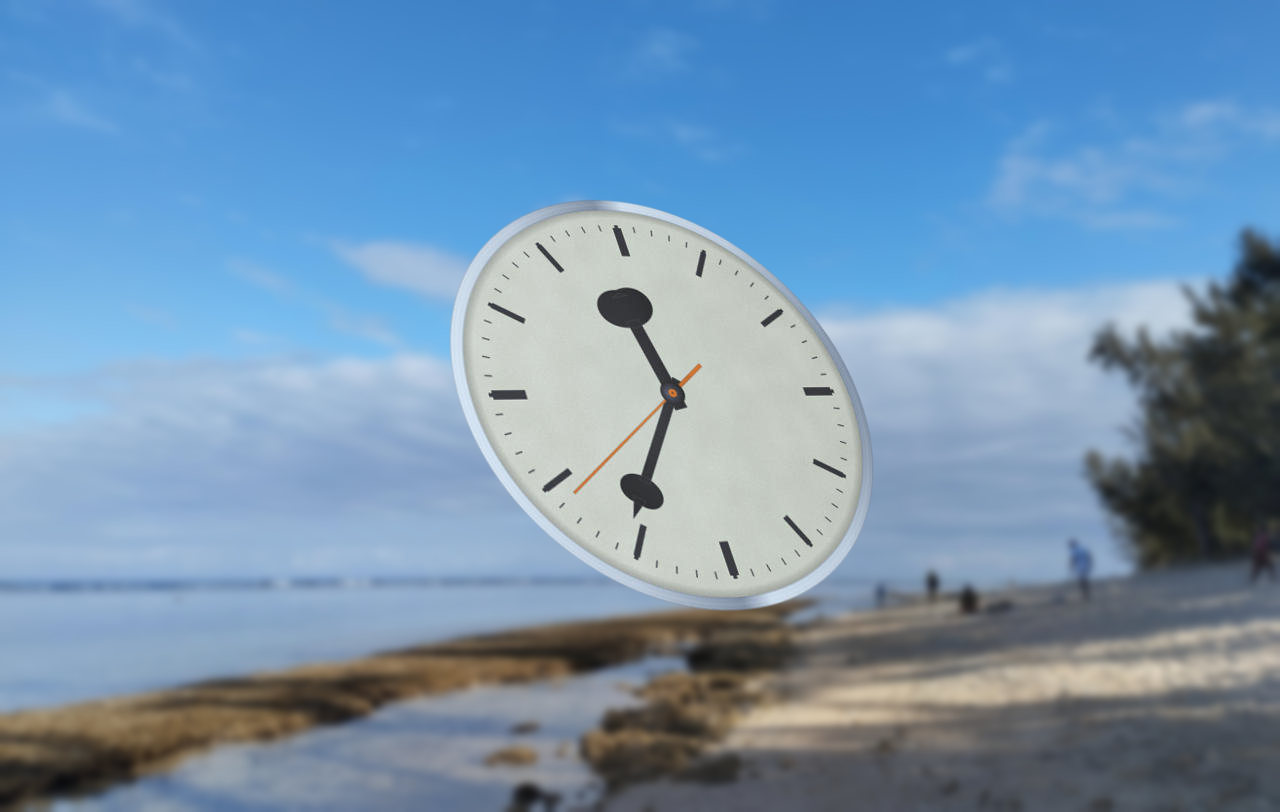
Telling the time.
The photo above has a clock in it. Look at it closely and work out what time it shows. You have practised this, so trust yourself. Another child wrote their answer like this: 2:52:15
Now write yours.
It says 11:35:39
